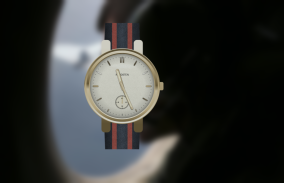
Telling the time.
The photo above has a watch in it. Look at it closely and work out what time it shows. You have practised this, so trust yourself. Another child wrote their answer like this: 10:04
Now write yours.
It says 11:26
